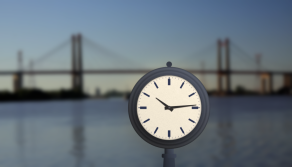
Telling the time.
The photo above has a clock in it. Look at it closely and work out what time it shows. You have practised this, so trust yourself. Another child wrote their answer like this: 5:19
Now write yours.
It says 10:14
